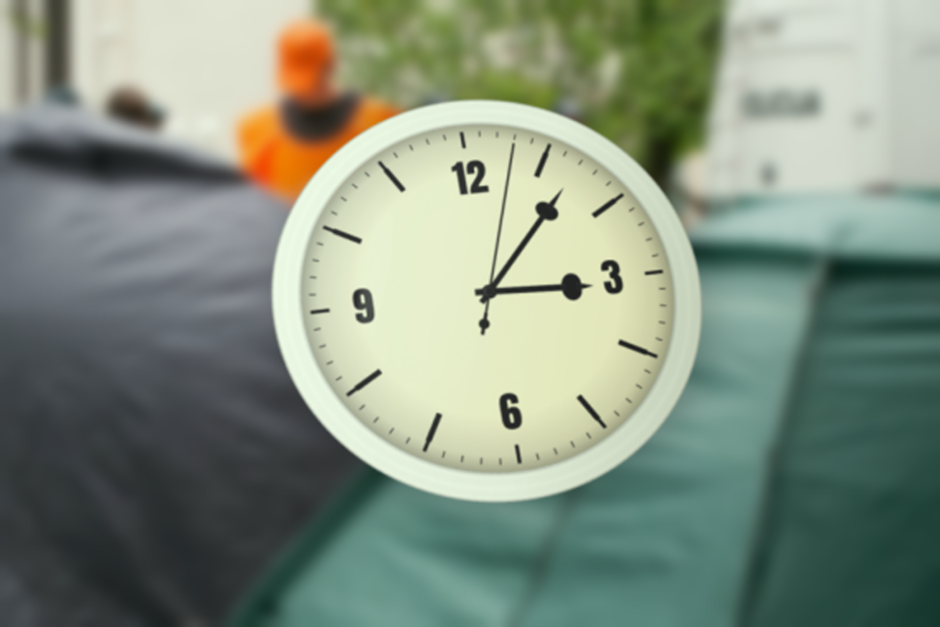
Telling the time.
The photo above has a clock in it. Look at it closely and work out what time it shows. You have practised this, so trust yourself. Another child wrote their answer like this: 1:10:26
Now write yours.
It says 3:07:03
